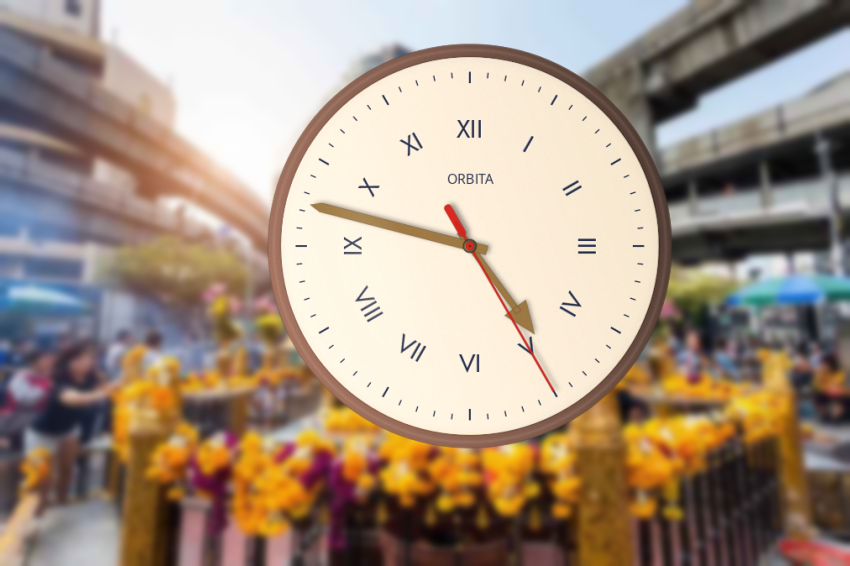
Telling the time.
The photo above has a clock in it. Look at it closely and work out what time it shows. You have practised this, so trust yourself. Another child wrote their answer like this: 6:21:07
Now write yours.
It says 4:47:25
